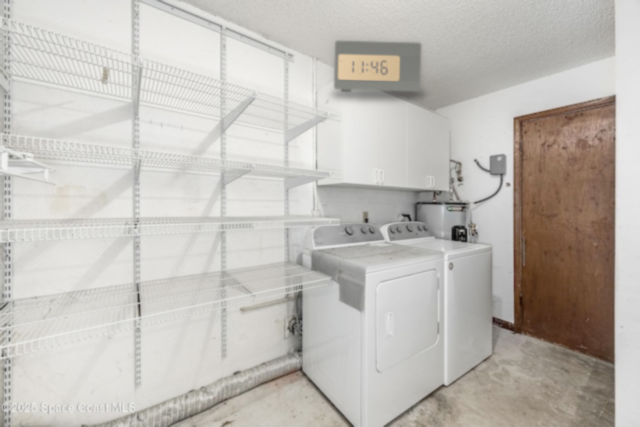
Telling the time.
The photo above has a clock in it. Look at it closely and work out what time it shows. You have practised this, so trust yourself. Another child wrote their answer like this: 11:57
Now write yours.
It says 11:46
